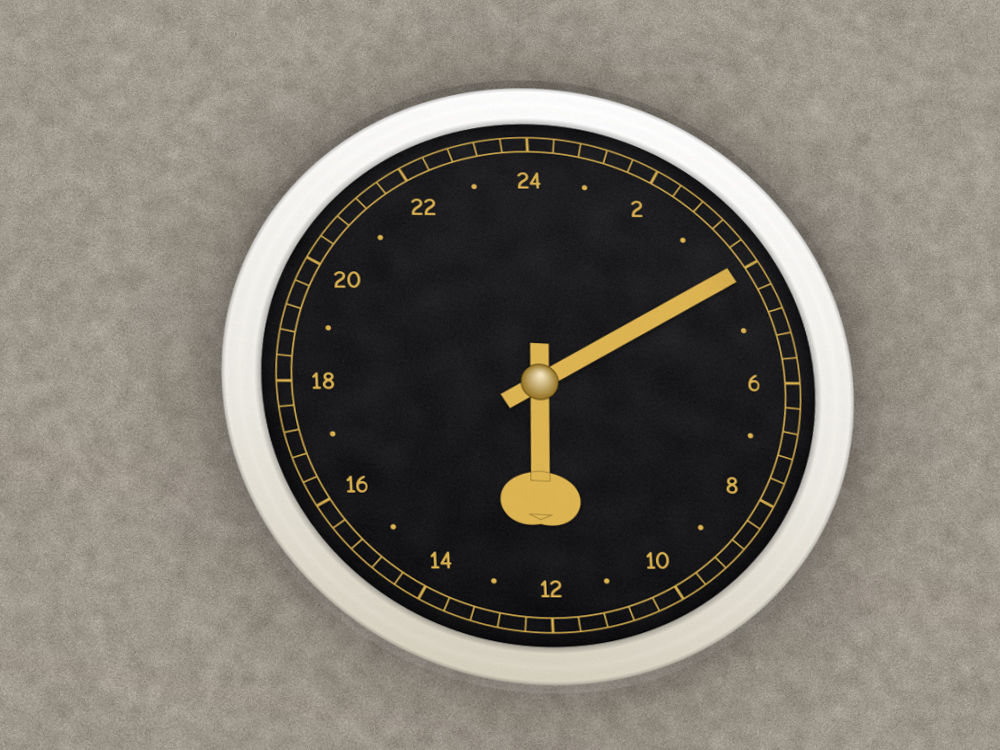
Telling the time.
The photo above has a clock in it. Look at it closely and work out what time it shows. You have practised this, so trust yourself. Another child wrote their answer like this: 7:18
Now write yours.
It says 12:10
